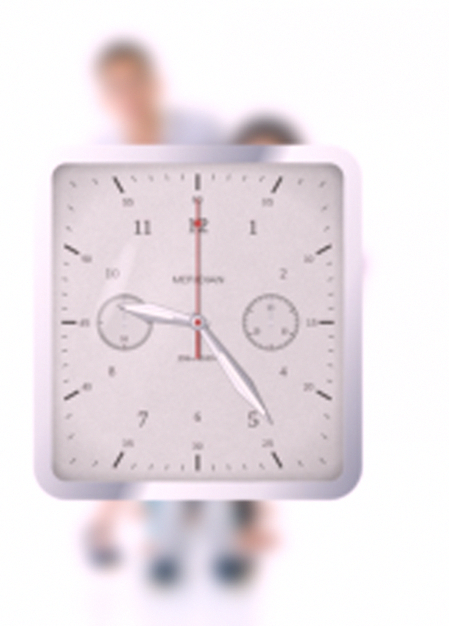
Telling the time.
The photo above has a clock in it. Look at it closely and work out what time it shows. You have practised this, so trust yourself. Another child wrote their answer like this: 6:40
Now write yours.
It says 9:24
